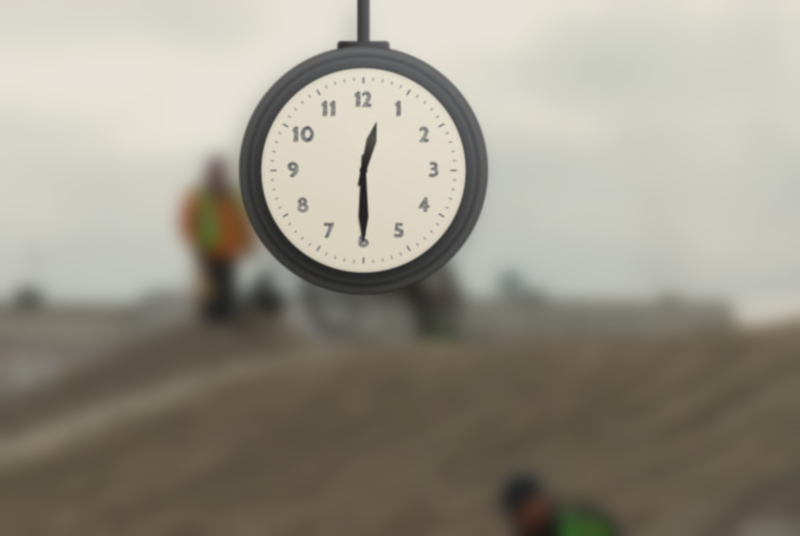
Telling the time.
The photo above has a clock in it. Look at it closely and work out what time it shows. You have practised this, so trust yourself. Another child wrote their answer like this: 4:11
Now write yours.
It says 12:30
